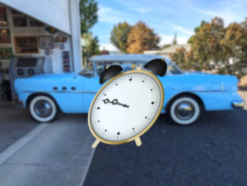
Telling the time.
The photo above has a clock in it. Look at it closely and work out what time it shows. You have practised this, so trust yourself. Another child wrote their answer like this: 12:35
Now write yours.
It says 9:48
